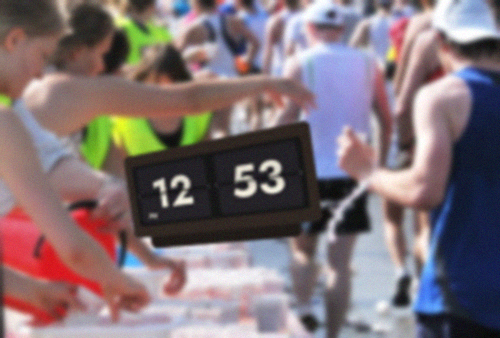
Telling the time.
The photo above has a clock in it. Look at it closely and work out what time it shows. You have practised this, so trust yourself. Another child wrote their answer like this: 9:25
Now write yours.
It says 12:53
